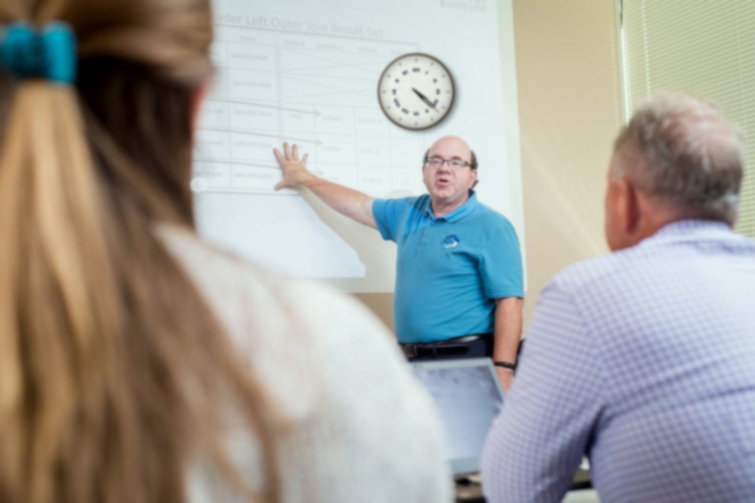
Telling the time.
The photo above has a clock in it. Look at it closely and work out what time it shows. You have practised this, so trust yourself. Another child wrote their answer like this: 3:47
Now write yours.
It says 4:22
